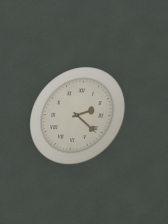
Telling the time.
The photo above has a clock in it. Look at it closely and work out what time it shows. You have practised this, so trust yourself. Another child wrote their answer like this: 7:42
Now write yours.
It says 2:21
